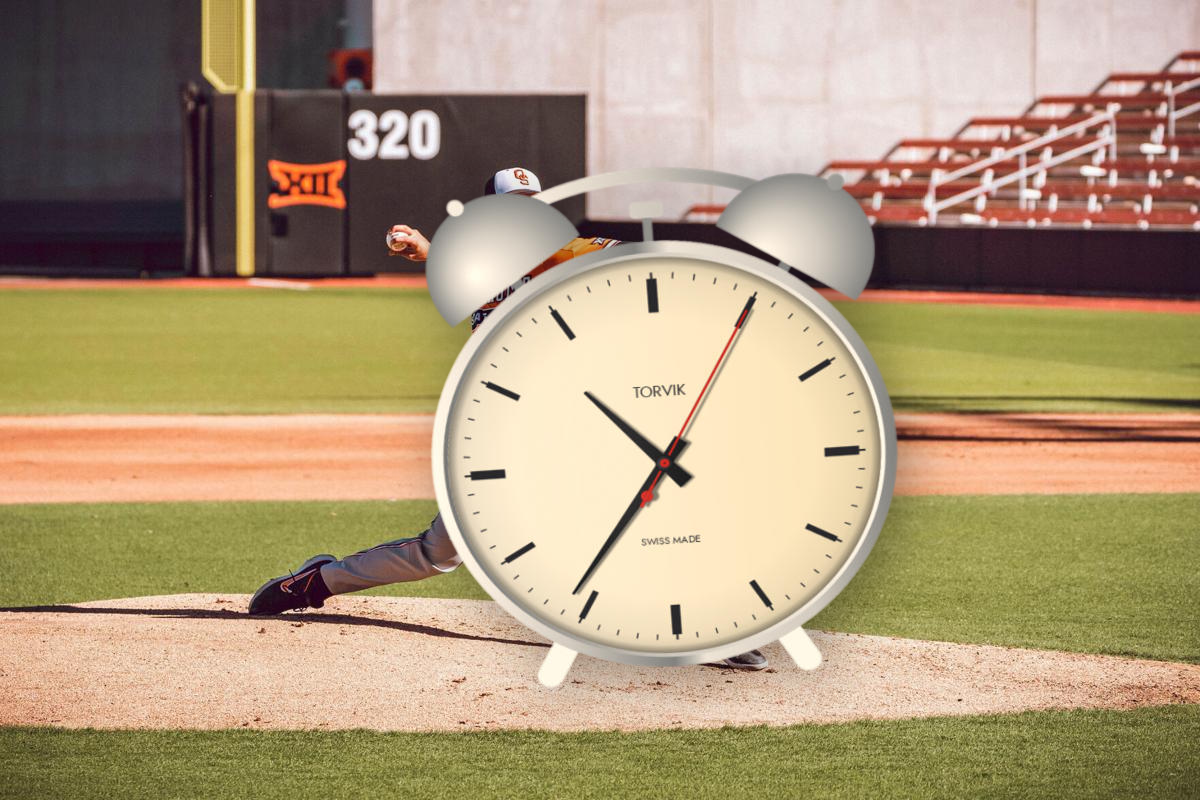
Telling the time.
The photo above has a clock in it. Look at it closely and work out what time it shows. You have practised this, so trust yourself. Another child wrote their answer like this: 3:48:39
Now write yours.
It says 10:36:05
